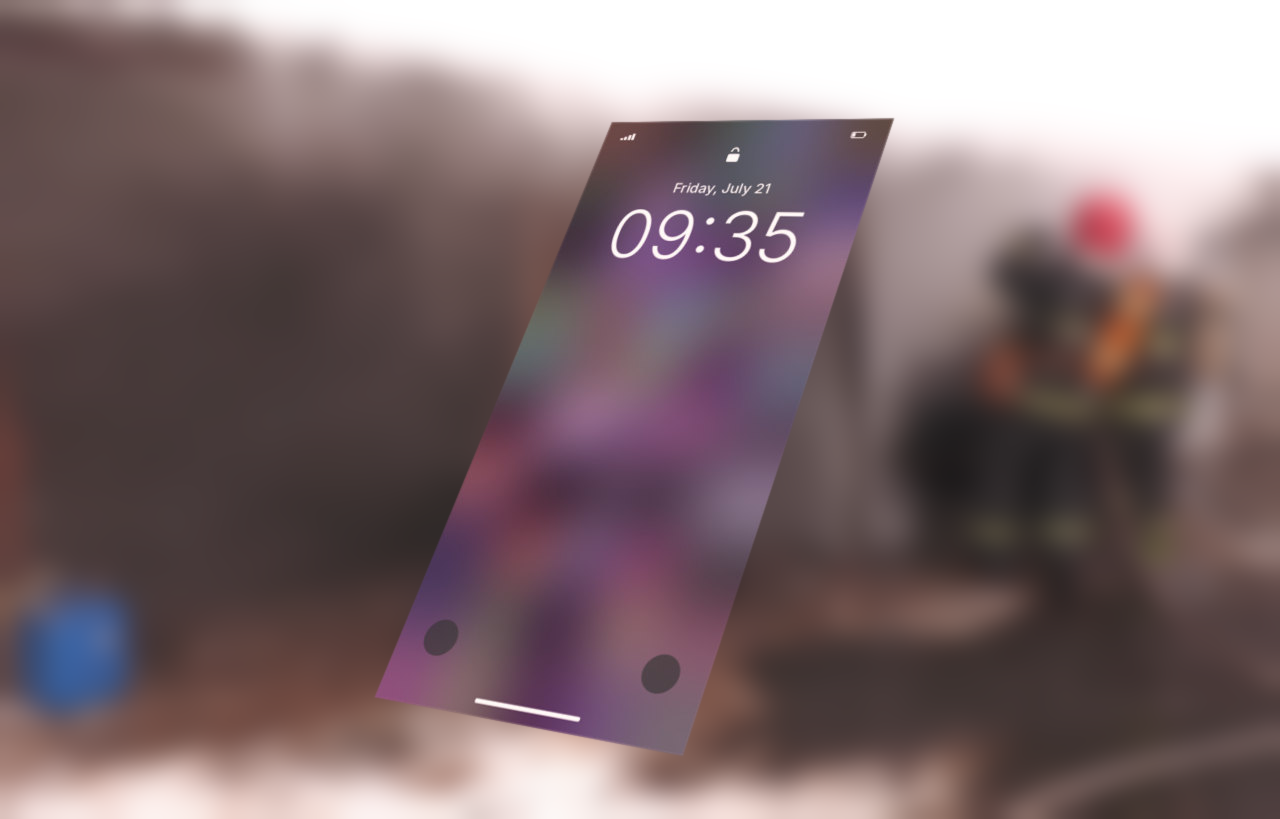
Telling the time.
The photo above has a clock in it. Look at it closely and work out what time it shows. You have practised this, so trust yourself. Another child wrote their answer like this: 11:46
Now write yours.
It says 9:35
